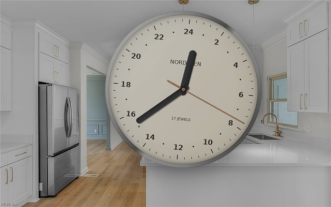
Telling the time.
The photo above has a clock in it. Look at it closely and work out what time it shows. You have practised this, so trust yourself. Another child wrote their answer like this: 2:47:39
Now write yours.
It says 0:38:19
